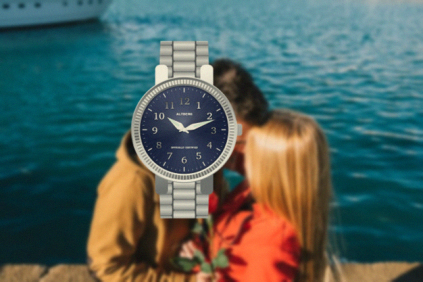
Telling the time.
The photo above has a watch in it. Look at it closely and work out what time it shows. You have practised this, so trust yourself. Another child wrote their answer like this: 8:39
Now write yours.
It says 10:12
